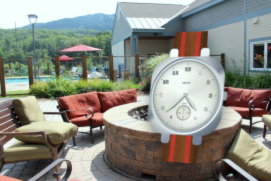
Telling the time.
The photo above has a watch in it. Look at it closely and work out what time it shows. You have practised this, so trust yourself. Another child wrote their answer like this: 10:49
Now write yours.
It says 4:38
